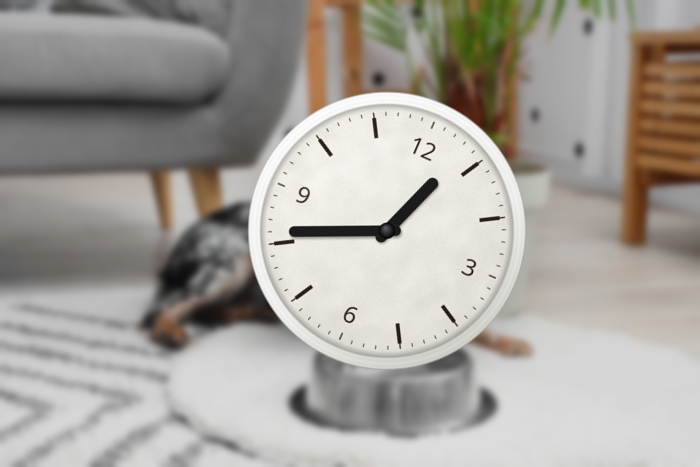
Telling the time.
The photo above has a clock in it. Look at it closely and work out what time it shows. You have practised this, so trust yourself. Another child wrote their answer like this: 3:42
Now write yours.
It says 12:41
